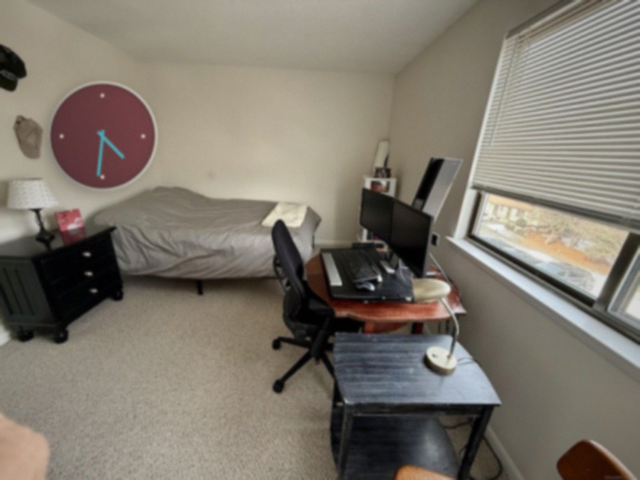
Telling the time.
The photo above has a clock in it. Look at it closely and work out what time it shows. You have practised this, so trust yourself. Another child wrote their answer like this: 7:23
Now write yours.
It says 4:31
